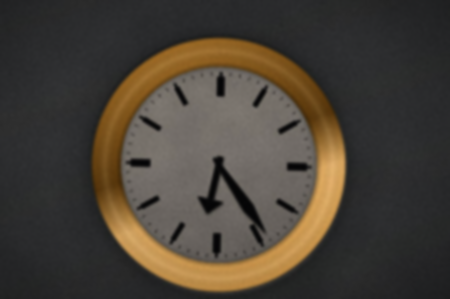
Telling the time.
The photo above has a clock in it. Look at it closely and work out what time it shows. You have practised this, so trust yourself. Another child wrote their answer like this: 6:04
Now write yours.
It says 6:24
